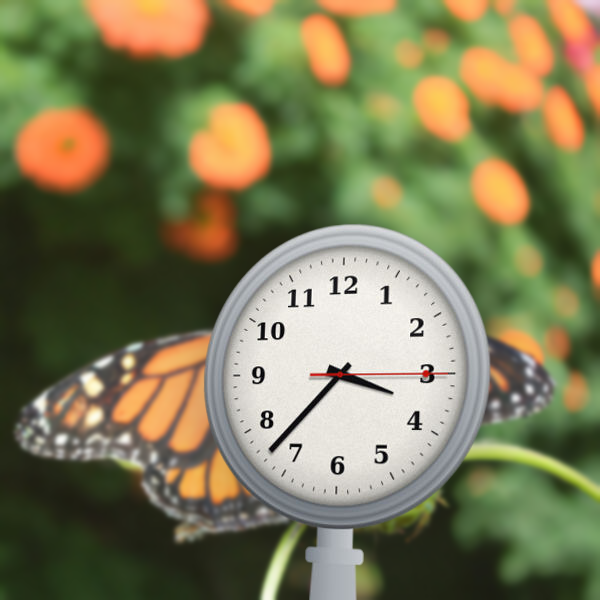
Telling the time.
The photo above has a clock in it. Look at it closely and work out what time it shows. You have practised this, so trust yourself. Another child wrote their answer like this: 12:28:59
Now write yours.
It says 3:37:15
